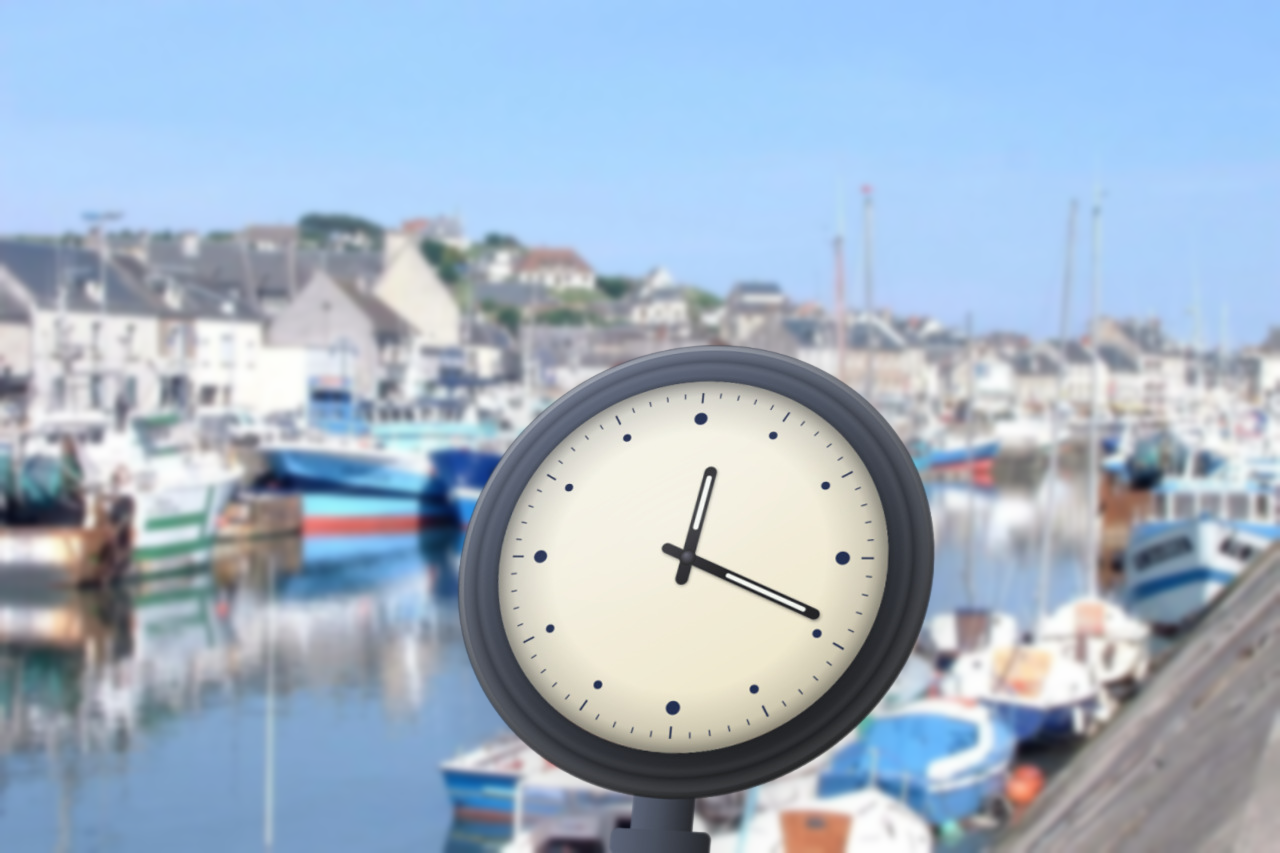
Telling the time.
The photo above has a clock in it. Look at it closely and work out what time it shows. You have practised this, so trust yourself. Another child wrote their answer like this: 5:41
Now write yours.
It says 12:19
